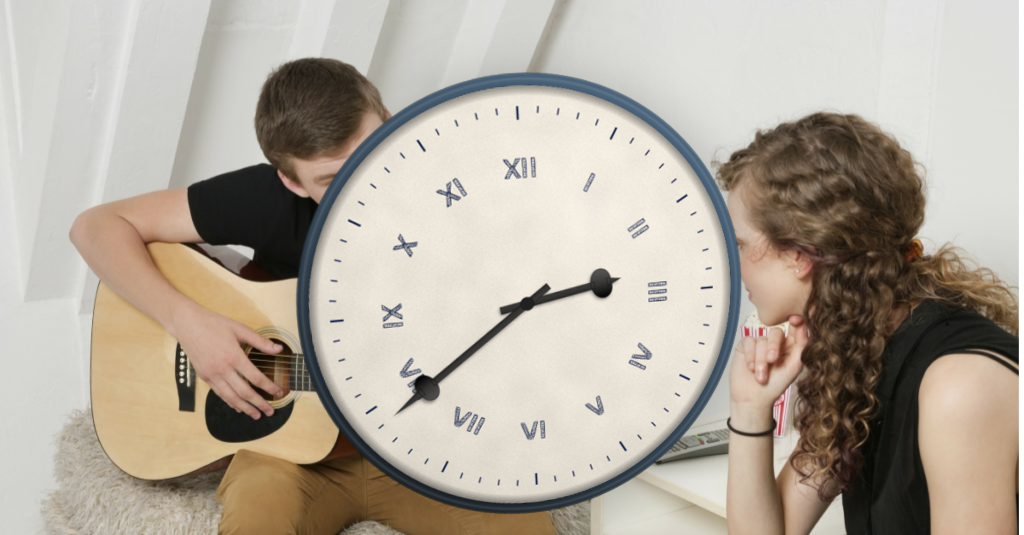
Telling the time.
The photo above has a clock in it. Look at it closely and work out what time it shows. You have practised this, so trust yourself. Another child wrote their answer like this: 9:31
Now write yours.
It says 2:39
